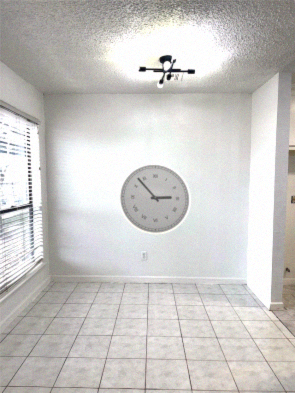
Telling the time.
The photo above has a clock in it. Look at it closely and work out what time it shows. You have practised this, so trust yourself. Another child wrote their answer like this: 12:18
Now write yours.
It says 2:53
